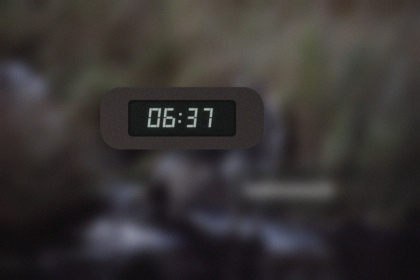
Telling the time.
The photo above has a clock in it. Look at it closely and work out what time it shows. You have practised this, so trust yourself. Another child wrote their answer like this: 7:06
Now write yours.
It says 6:37
